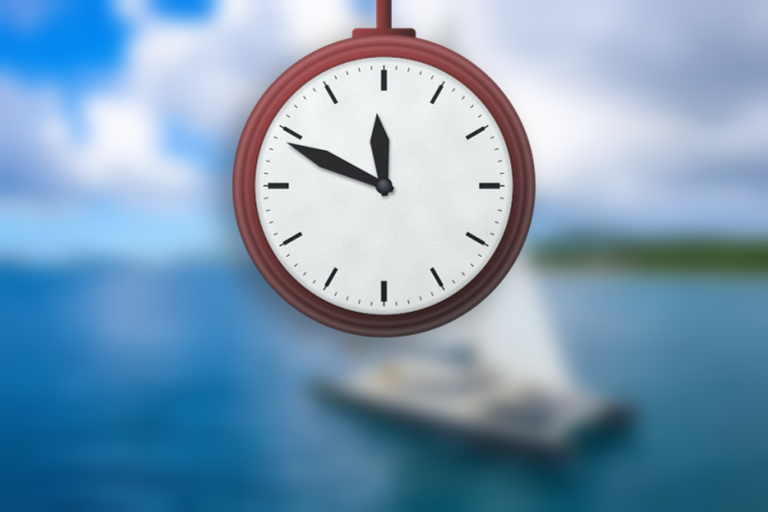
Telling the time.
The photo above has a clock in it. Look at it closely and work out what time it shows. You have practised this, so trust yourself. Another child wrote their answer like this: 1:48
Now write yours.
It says 11:49
